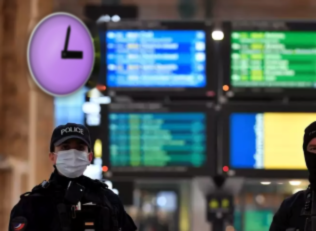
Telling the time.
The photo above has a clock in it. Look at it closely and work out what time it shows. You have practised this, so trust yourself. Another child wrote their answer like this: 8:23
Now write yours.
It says 3:02
